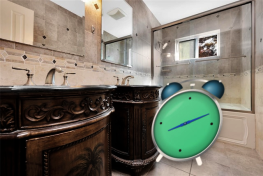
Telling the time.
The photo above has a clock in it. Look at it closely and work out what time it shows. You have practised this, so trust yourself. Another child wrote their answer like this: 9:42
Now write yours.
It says 8:11
